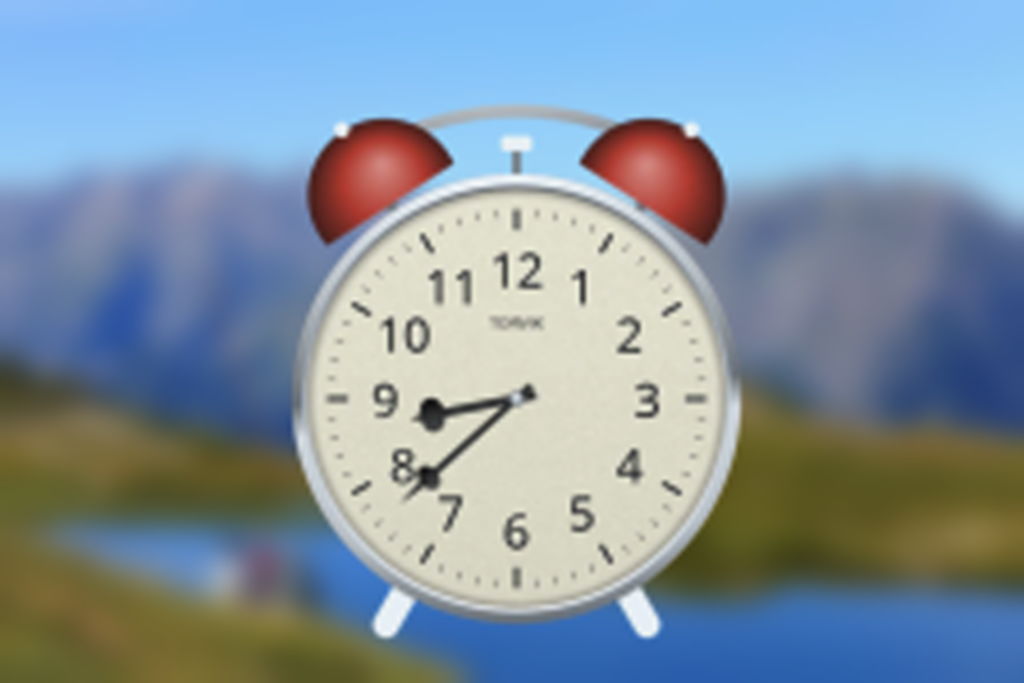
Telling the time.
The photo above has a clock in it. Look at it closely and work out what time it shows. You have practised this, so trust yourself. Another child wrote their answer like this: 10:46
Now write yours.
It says 8:38
